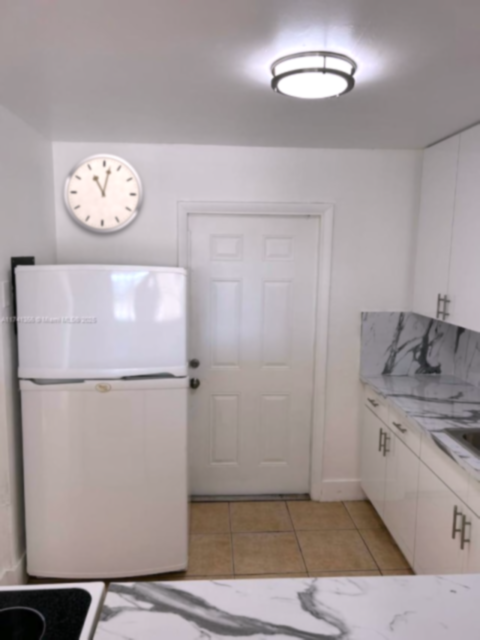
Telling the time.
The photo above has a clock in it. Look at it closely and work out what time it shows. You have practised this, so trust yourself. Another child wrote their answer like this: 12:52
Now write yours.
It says 11:02
